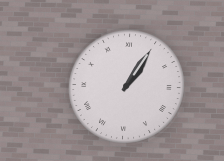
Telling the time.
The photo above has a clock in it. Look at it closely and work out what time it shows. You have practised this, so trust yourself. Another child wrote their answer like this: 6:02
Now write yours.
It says 1:05
